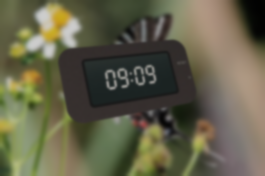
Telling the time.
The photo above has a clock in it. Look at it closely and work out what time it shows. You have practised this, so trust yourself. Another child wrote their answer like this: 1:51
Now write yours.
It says 9:09
